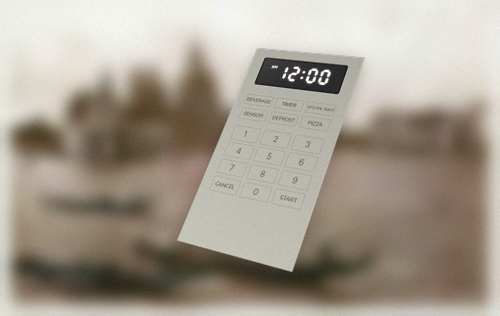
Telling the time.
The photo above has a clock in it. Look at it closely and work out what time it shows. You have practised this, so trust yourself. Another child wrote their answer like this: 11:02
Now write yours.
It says 12:00
